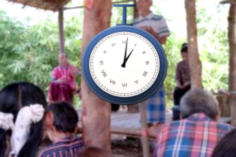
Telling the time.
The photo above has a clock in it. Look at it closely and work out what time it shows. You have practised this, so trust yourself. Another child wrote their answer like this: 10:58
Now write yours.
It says 1:01
